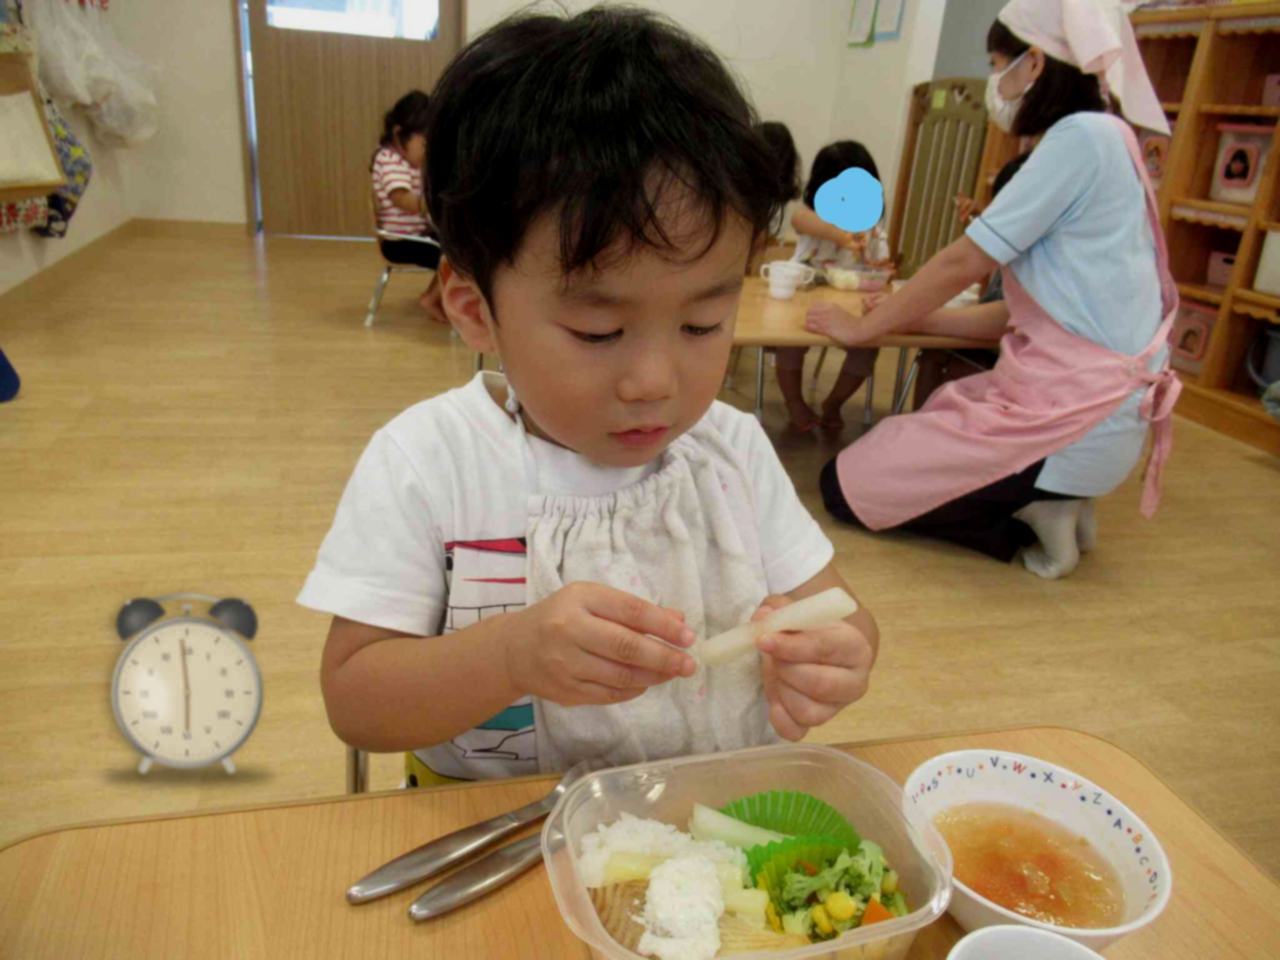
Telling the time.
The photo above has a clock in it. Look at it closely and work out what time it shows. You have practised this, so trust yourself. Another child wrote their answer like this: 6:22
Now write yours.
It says 5:59
